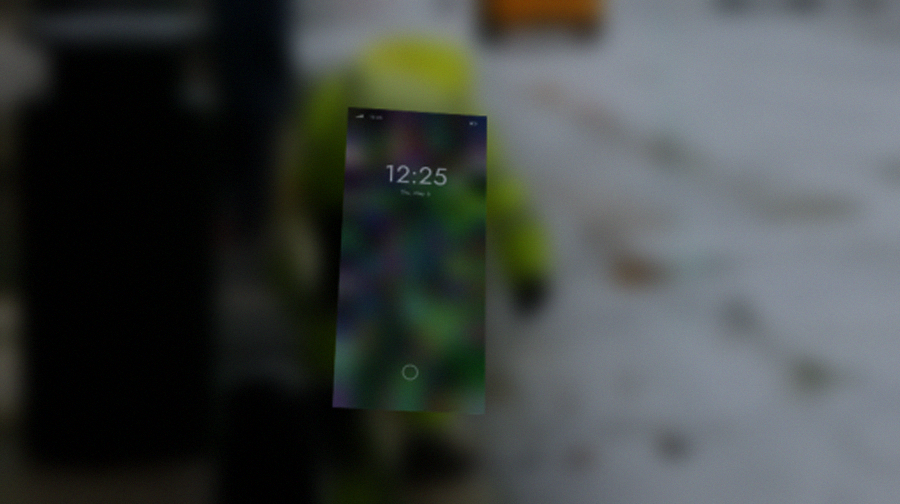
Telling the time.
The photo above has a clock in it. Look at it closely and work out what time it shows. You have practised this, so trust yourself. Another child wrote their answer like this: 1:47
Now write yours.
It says 12:25
